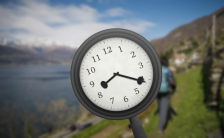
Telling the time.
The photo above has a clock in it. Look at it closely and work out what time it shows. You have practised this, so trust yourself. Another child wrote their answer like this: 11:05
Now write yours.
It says 8:21
